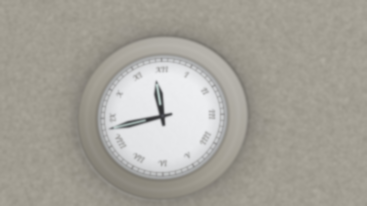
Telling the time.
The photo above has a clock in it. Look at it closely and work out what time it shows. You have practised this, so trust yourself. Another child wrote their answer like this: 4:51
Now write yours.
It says 11:43
